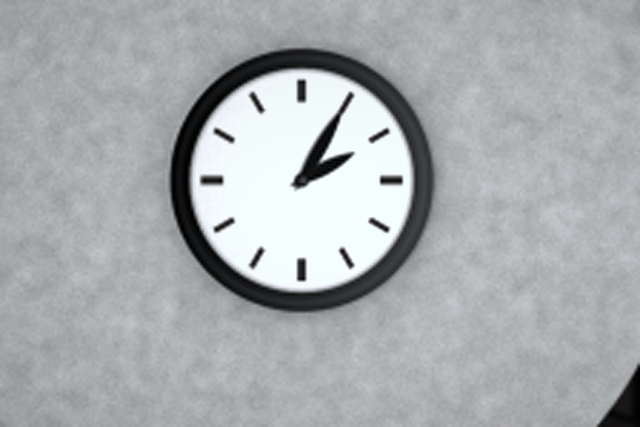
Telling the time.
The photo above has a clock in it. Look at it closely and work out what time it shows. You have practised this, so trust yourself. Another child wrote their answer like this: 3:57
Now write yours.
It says 2:05
